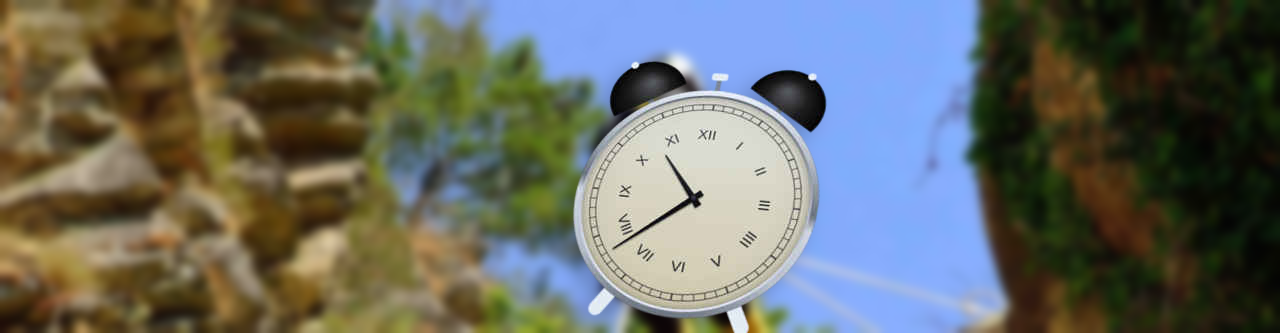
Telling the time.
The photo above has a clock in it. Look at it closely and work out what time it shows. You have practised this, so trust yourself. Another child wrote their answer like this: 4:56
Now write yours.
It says 10:38
